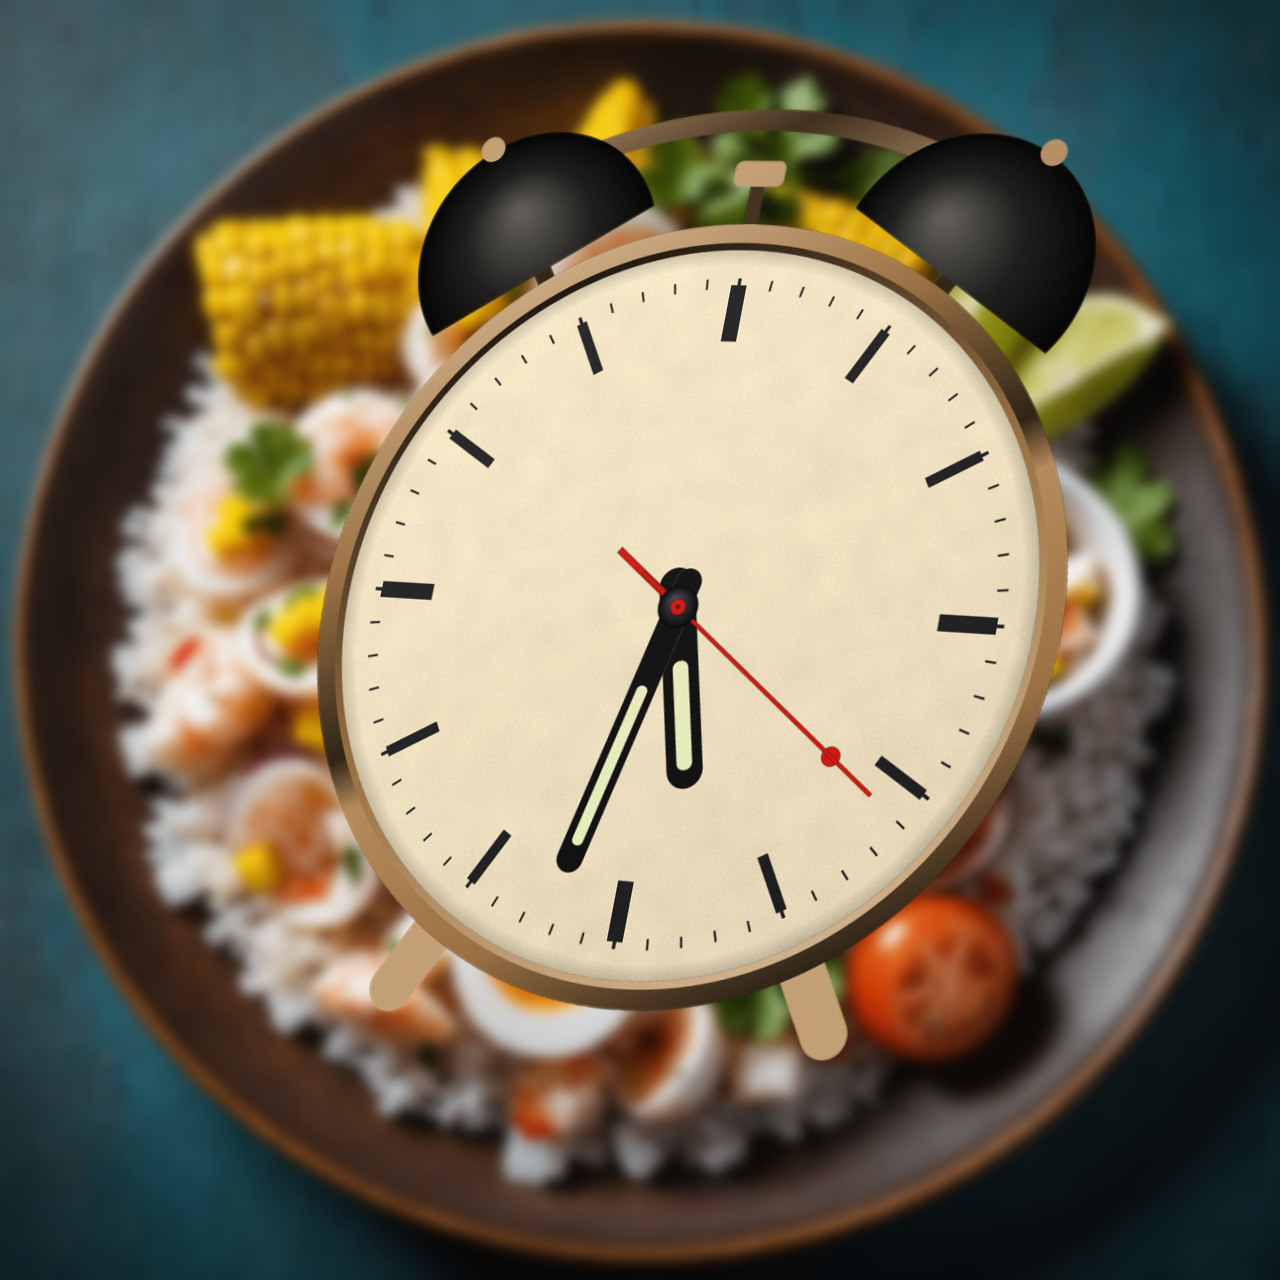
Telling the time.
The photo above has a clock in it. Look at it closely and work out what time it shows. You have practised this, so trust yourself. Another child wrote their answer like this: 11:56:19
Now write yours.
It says 5:32:21
